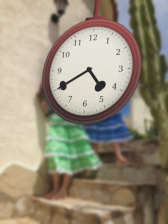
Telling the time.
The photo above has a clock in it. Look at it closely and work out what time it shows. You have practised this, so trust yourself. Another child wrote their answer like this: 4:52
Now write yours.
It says 4:40
